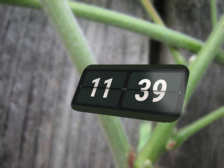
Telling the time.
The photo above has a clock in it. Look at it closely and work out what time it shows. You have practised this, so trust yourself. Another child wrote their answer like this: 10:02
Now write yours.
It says 11:39
